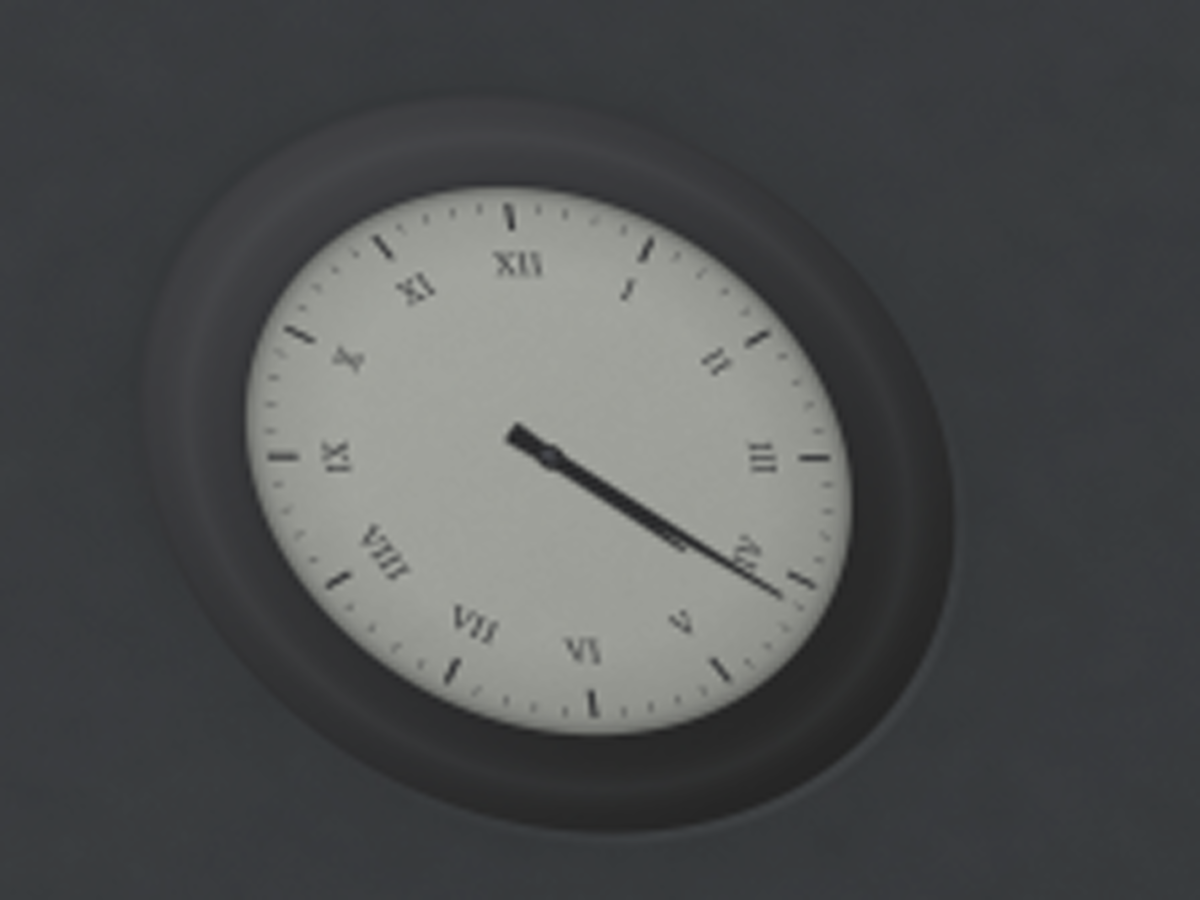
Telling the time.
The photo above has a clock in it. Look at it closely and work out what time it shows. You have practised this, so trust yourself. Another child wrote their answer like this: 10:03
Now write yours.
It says 4:21
